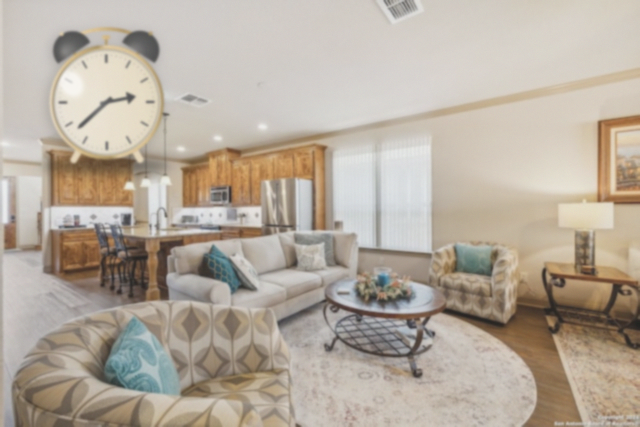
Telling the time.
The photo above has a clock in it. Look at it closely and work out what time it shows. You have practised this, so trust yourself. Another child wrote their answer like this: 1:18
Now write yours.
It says 2:38
